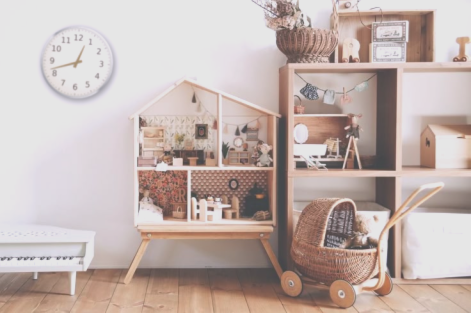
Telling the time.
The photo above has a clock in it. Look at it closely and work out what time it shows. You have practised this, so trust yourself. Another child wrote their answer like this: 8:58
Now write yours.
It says 12:42
